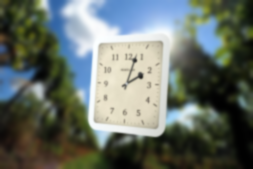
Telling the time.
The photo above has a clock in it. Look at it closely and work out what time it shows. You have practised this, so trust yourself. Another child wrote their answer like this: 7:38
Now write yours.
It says 2:03
